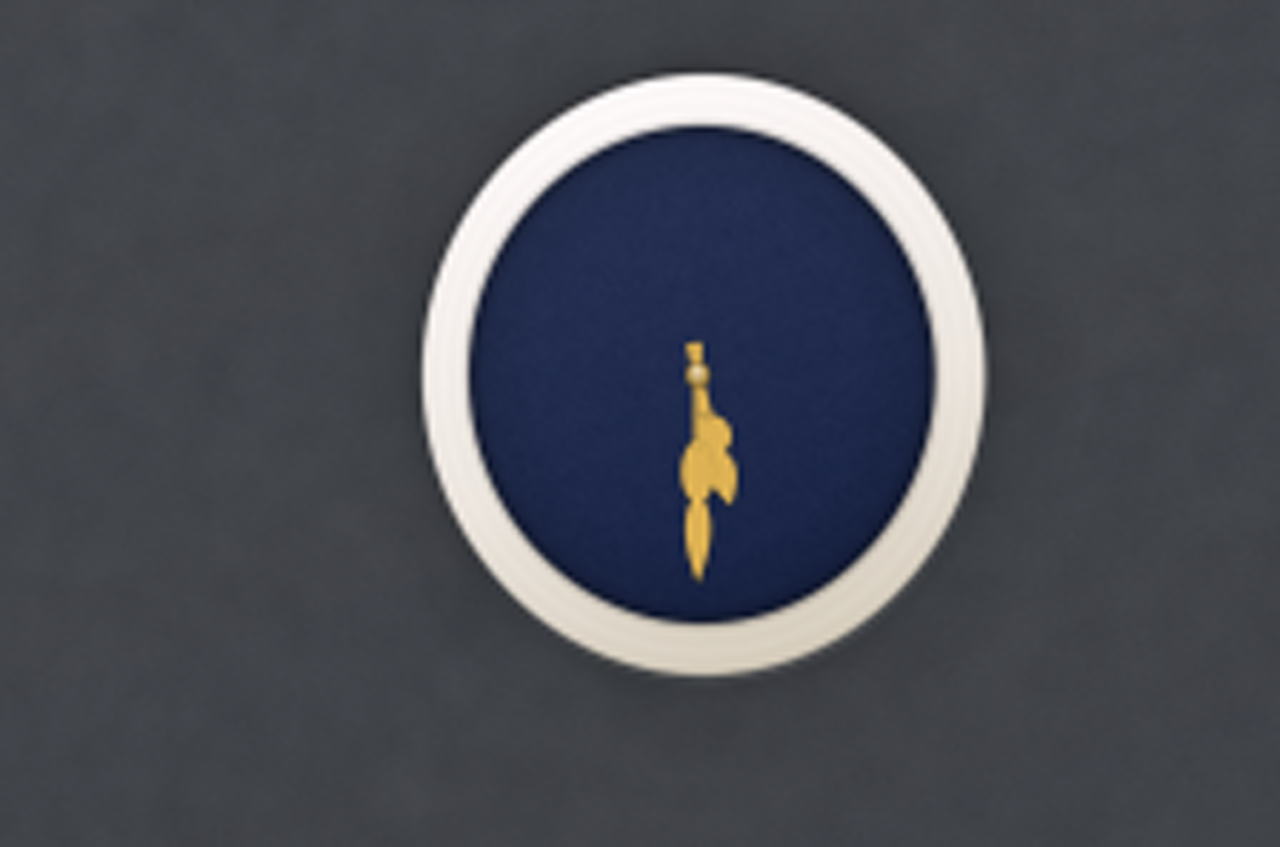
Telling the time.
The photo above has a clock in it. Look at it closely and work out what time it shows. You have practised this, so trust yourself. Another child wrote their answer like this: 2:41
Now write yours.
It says 5:30
